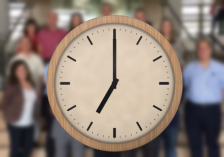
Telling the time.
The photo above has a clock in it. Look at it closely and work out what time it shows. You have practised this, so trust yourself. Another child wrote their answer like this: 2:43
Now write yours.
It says 7:00
